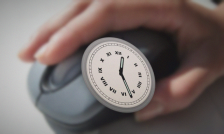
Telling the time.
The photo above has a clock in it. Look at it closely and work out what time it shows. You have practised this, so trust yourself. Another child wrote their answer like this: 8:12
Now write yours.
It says 12:27
